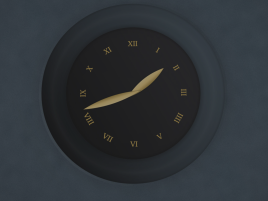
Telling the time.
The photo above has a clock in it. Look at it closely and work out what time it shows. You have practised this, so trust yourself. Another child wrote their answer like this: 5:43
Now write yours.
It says 1:42
